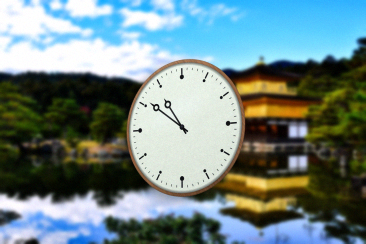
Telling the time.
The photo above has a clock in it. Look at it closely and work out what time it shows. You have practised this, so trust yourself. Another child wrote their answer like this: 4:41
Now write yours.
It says 10:51
